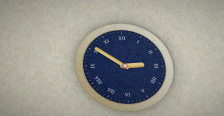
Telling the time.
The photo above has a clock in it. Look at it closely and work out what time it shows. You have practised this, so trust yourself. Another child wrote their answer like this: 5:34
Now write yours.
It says 2:51
